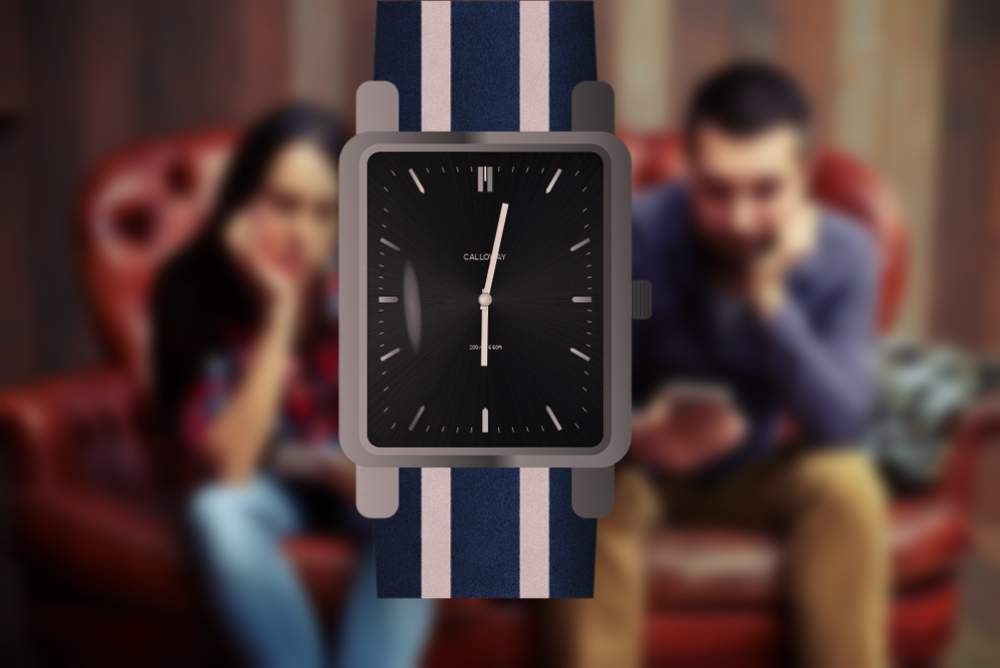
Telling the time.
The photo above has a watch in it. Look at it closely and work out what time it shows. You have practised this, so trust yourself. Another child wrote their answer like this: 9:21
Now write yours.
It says 6:02
